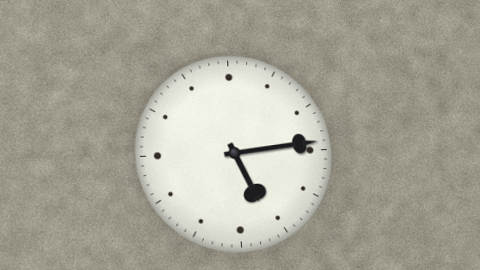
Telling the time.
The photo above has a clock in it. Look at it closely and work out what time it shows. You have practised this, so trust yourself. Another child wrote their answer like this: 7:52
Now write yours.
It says 5:14
